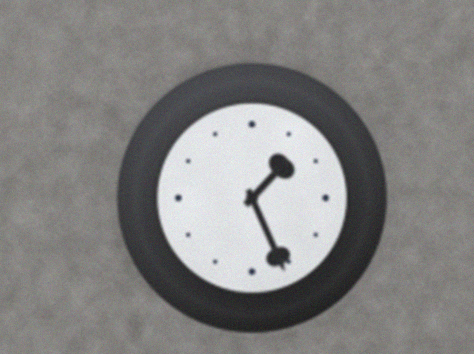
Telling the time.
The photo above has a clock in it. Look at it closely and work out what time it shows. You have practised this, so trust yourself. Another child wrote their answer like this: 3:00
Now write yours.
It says 1:26
